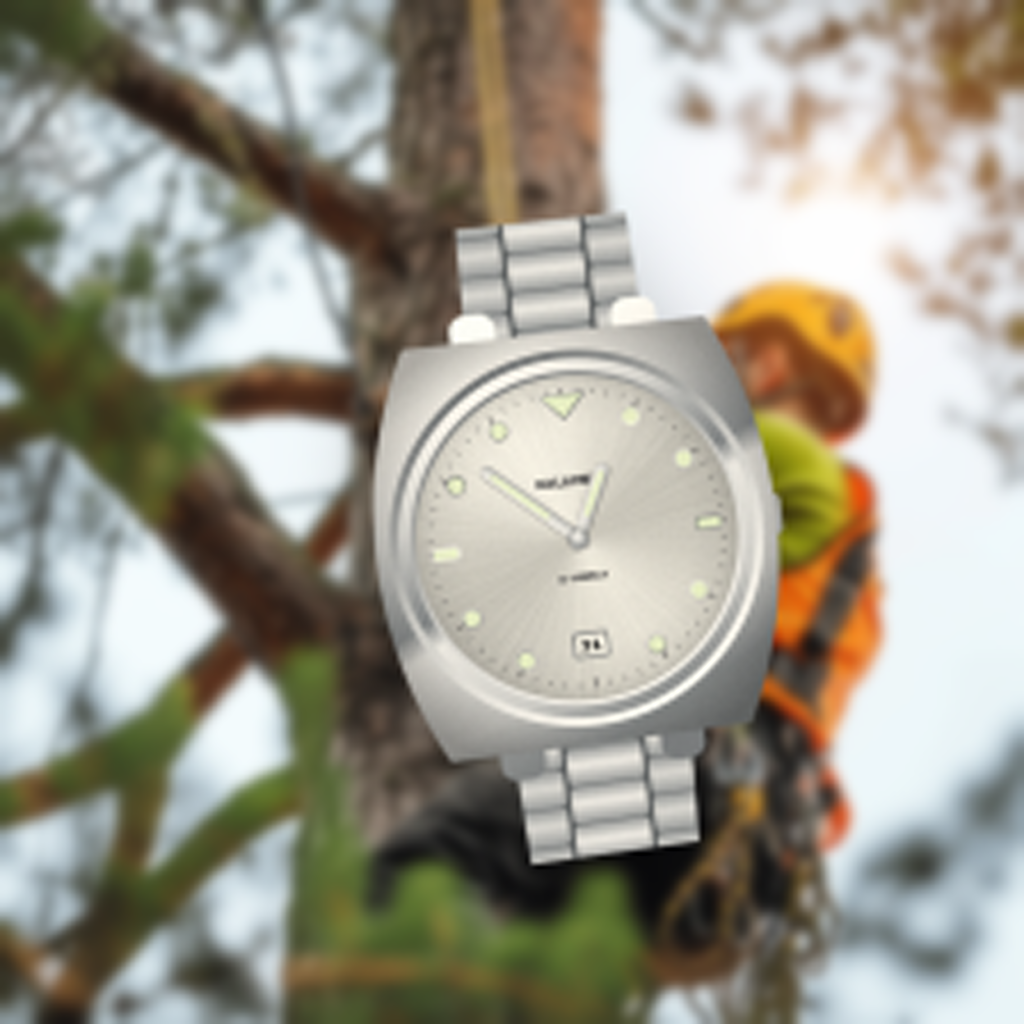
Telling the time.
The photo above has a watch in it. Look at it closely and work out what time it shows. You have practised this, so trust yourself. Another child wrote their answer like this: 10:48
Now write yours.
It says 12:52
